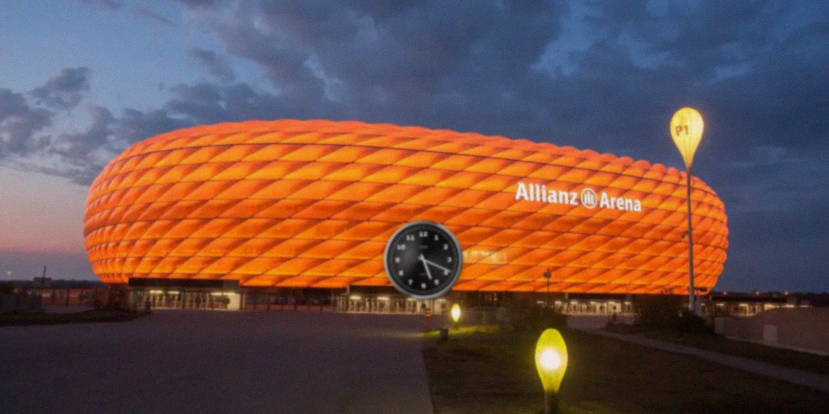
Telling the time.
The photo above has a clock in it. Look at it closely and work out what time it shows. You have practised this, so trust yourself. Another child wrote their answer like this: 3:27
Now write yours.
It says 5:19
